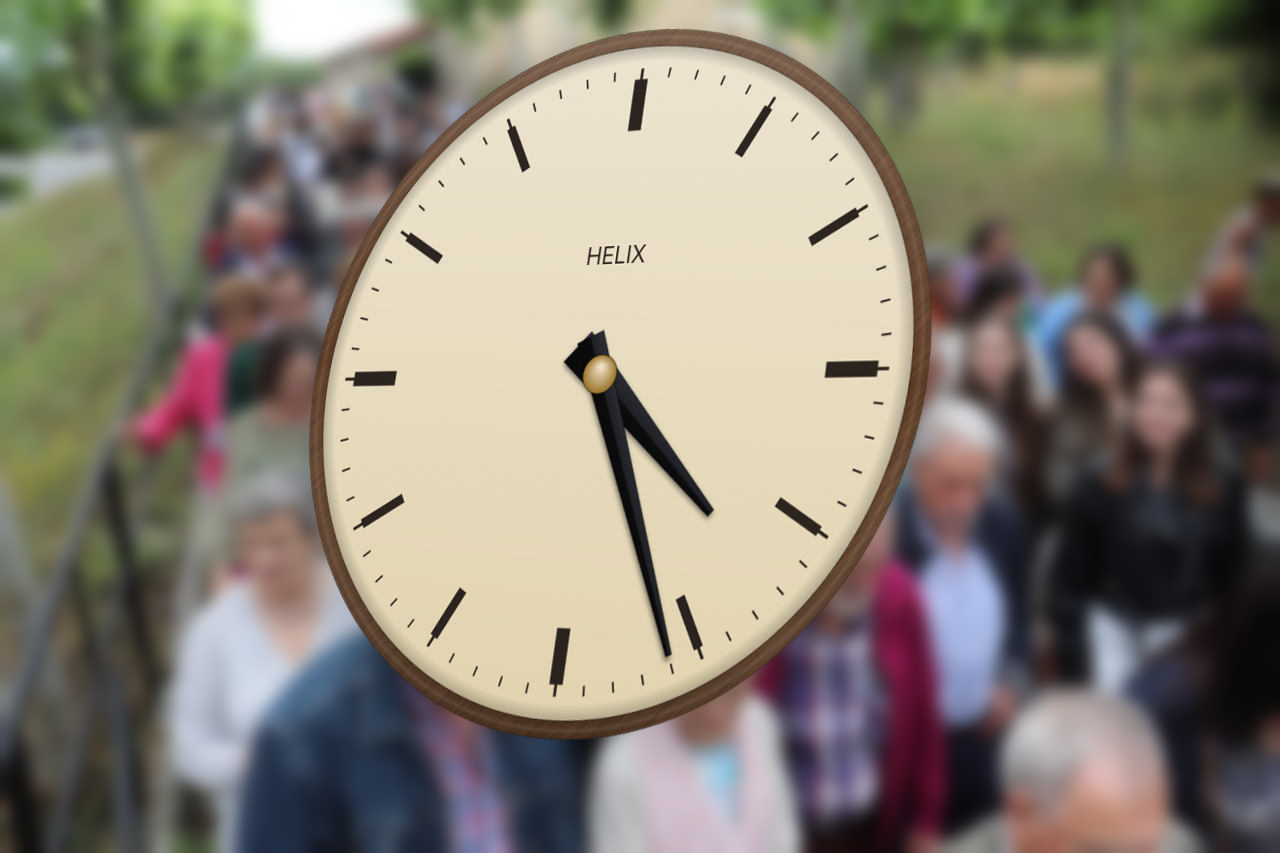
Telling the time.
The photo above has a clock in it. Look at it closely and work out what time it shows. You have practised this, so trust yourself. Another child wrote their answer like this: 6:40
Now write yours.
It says 4:26
